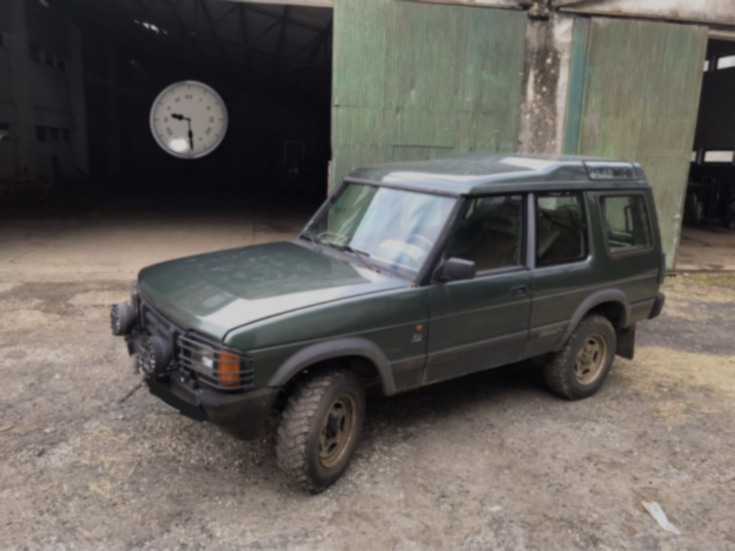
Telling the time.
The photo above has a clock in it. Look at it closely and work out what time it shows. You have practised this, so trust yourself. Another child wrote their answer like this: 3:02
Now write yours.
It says 9:29
